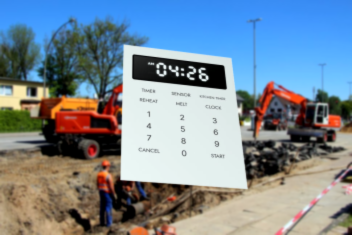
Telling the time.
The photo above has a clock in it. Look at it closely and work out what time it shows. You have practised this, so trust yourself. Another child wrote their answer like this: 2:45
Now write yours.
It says 4:26
